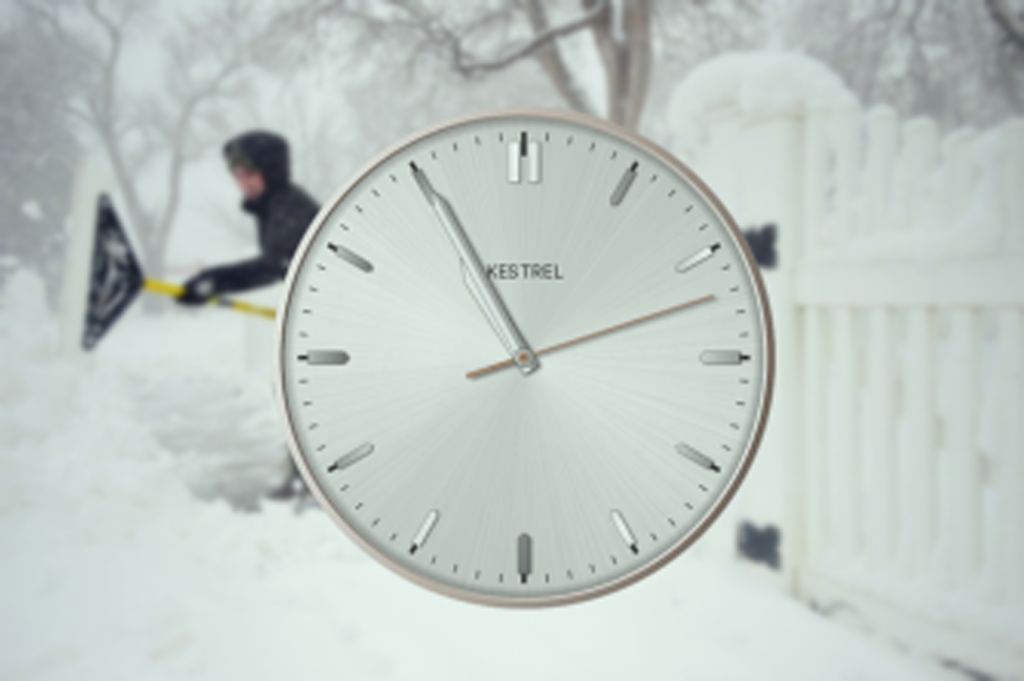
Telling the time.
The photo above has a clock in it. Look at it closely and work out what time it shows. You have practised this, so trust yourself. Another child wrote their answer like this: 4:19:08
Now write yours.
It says 10:55:12
